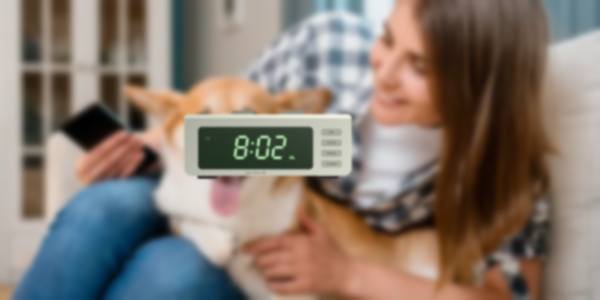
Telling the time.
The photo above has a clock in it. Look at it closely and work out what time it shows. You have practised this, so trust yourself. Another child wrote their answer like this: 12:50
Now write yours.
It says 8:02
